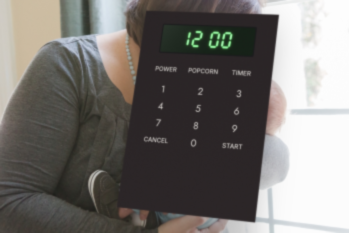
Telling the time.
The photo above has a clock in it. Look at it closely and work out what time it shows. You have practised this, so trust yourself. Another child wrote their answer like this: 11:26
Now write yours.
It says 12:00
